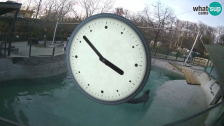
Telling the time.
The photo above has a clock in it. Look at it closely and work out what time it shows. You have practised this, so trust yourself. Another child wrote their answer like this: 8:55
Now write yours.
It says 3:52
